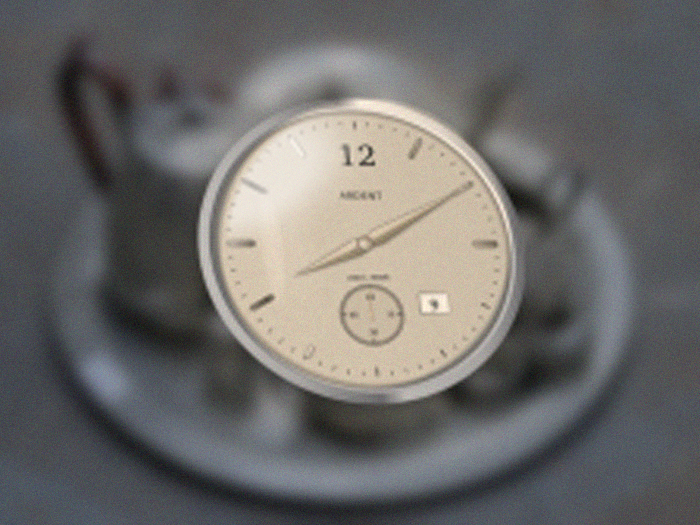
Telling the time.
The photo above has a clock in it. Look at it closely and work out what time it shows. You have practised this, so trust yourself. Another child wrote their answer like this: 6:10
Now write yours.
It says 8:10
